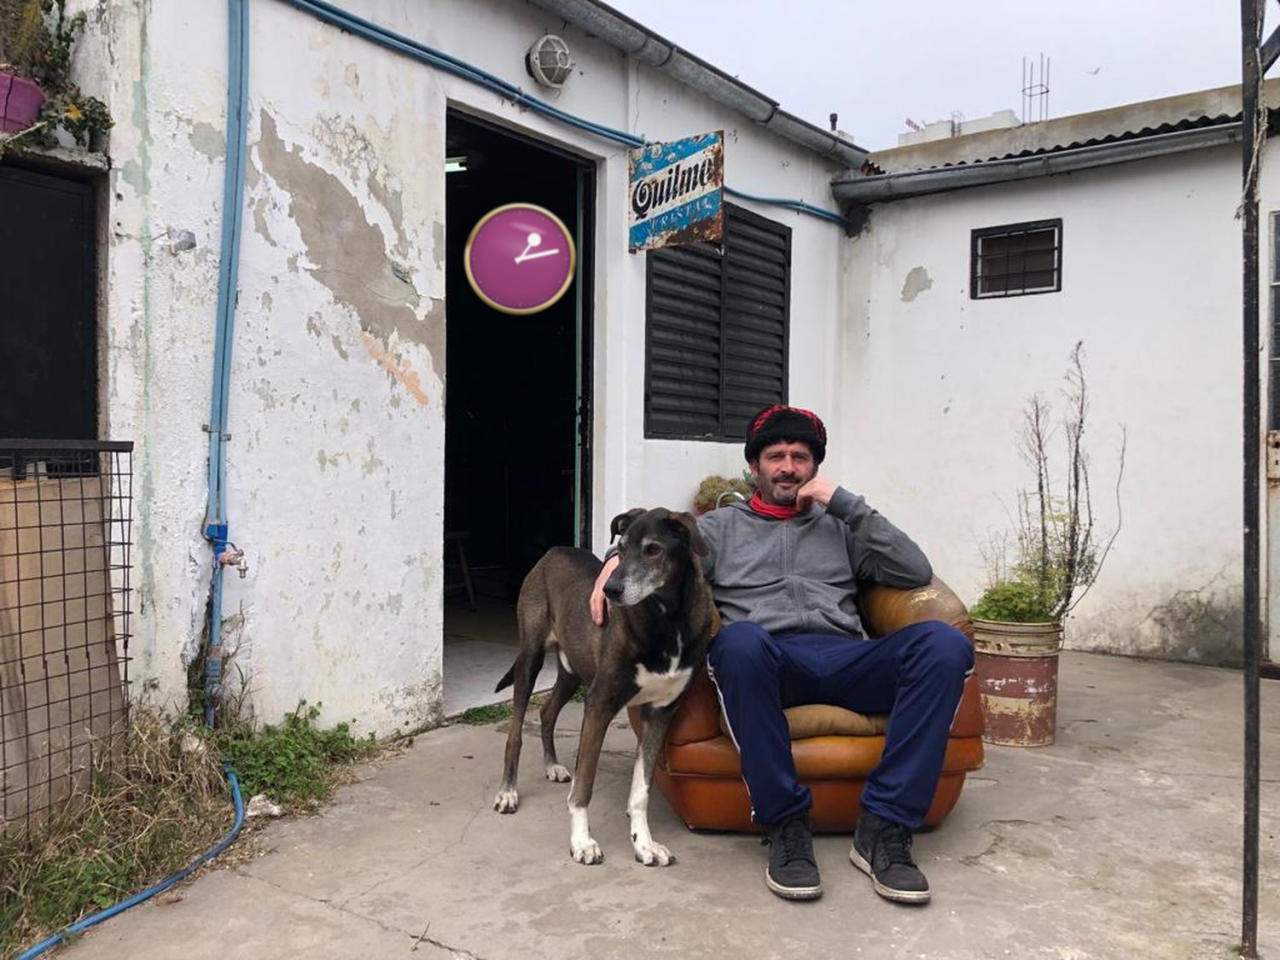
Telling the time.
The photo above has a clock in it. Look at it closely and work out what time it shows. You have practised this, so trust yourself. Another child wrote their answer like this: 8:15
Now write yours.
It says 1:13
